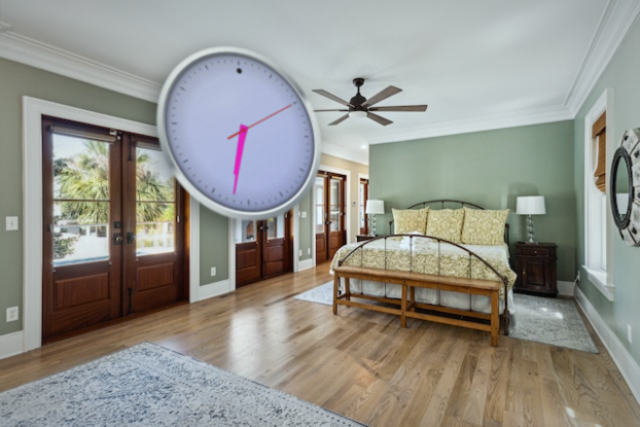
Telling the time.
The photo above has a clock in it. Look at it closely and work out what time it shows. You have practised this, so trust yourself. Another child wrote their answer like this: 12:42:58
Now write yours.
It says 6:32:10
